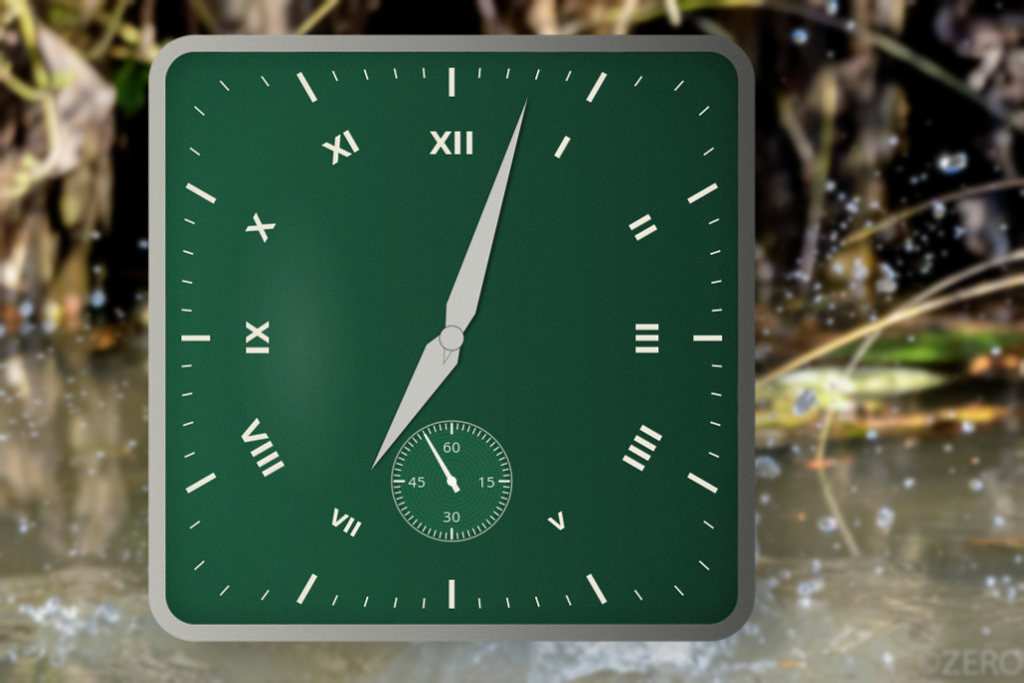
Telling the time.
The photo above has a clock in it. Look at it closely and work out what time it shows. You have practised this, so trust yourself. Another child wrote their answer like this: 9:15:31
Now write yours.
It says 7:02:55
